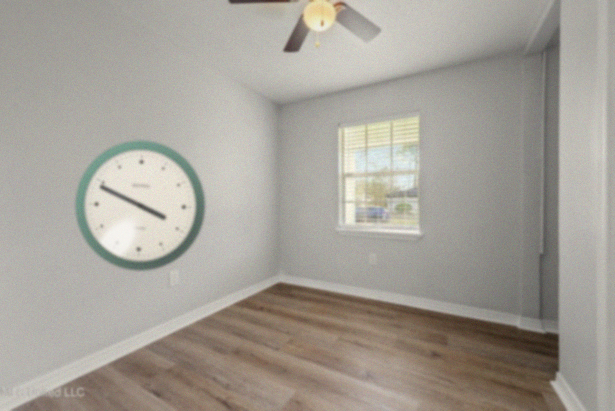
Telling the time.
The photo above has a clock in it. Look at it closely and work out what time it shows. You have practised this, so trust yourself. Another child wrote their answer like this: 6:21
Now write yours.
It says 3:49
